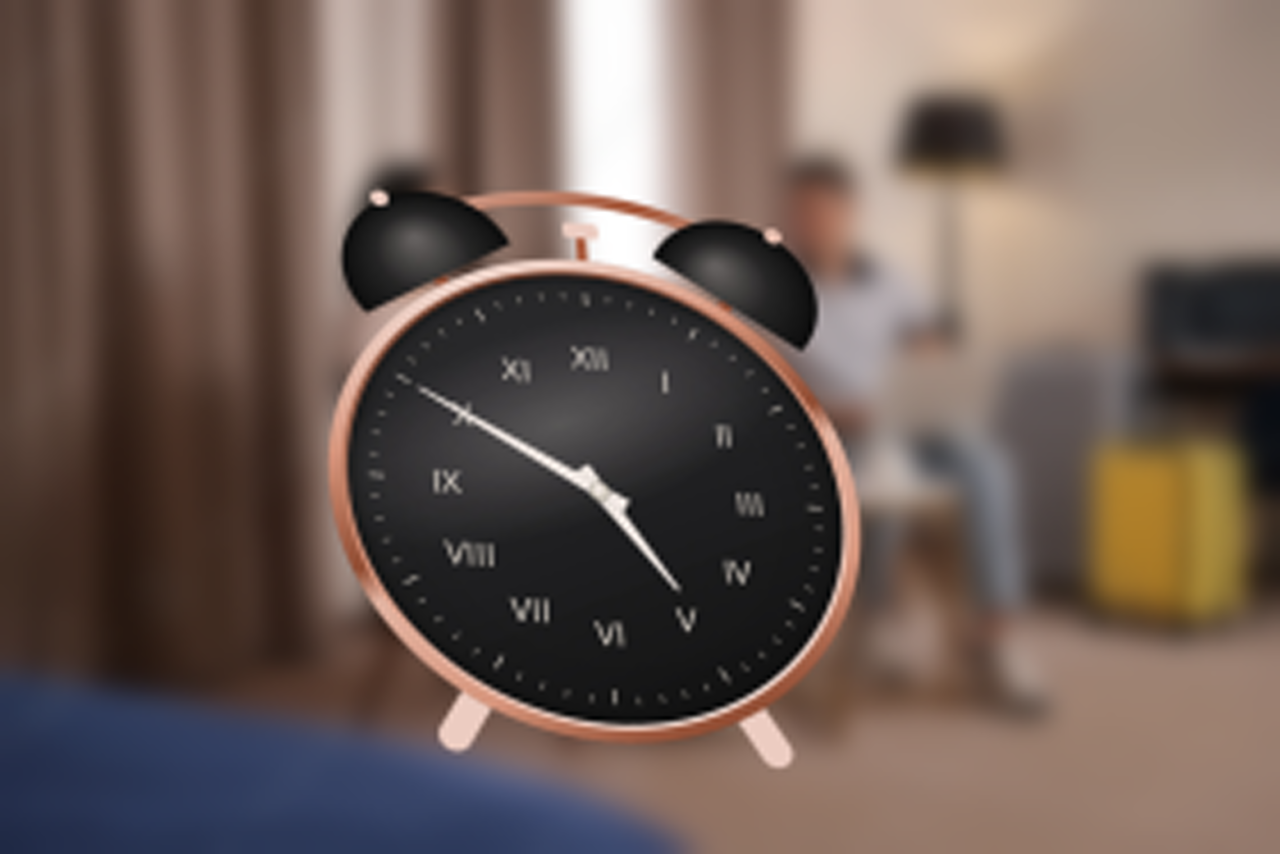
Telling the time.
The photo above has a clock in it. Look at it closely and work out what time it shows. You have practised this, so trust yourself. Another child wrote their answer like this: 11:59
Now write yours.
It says 4:50
